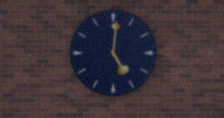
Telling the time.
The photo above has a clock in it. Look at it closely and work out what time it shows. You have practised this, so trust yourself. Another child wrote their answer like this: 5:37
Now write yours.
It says 5:01
